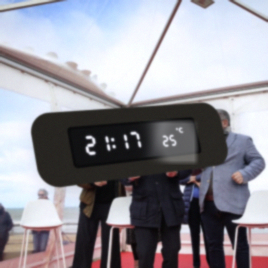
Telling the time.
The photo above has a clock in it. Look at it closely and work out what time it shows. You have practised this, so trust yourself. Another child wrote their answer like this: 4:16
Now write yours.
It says 21:17
